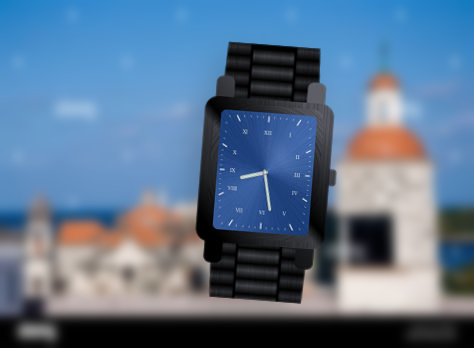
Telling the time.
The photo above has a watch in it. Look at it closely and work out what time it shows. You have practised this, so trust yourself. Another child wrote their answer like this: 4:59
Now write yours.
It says 8:28
